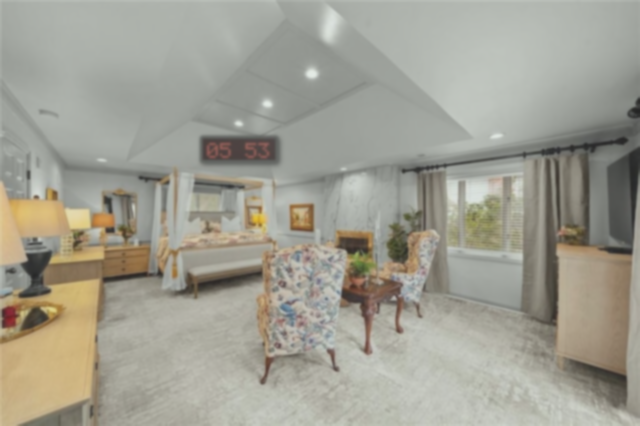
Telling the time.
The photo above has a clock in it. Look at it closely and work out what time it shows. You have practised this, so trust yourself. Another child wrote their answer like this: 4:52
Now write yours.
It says 5:53
